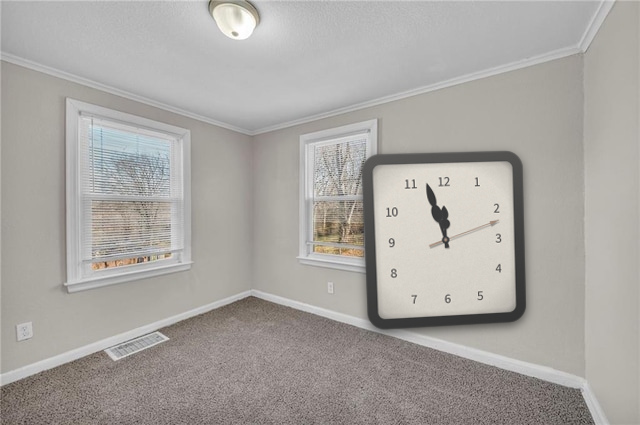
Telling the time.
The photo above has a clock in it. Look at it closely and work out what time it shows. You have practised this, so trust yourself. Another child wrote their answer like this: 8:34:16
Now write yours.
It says 11:57:12
